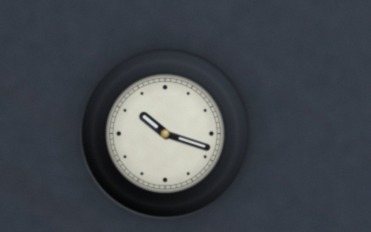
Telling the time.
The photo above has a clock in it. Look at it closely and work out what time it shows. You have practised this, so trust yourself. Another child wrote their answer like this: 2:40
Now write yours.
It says 10:18
